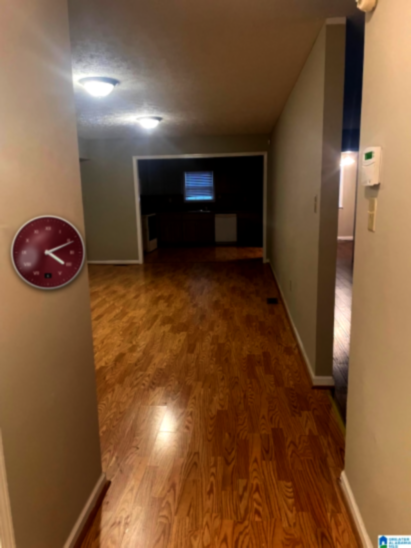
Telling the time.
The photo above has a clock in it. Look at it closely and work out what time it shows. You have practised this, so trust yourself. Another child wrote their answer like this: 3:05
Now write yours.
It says 4:11
